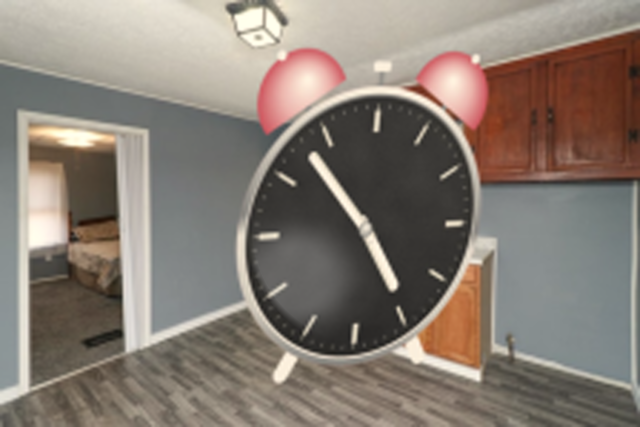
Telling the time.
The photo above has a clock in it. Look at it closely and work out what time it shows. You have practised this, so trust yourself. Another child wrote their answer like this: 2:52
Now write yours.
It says 4:53
